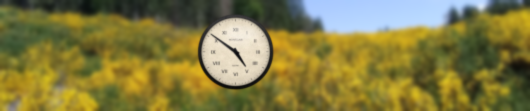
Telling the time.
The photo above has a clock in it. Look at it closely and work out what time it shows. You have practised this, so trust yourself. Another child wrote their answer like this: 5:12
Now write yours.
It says 4:51
